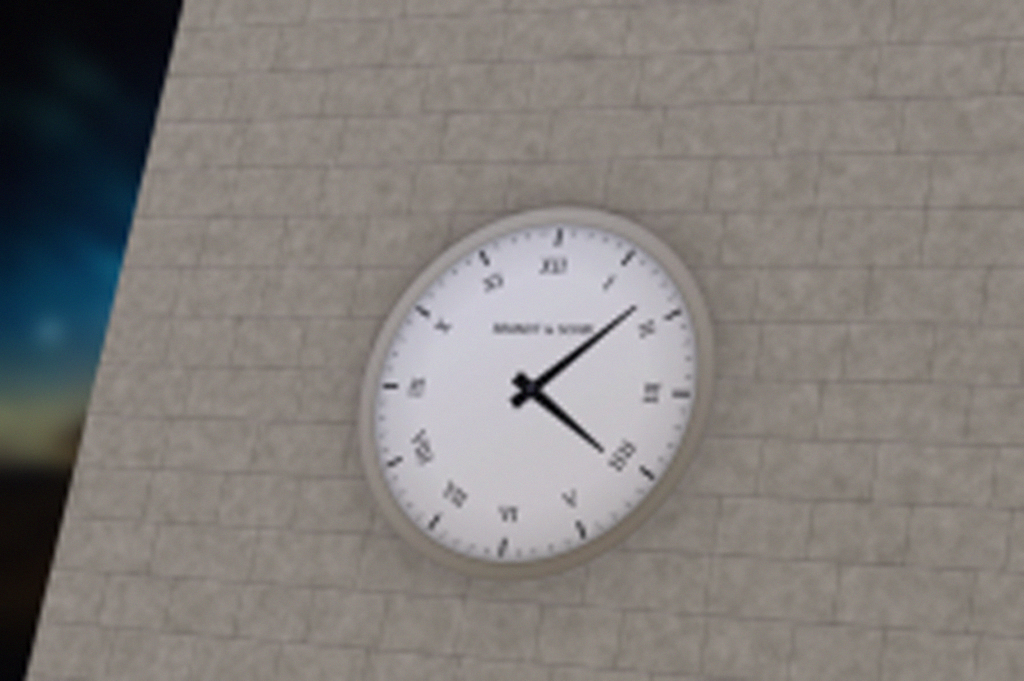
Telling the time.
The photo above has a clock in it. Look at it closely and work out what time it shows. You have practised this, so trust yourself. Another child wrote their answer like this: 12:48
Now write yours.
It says 4:08
